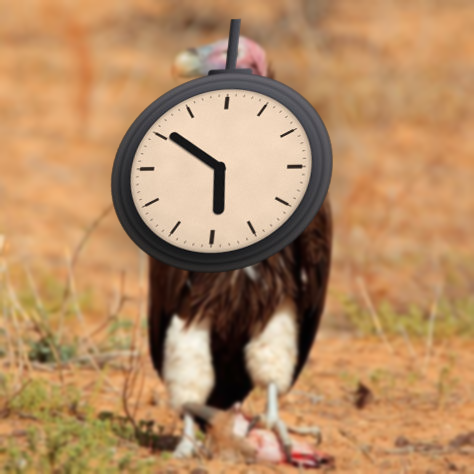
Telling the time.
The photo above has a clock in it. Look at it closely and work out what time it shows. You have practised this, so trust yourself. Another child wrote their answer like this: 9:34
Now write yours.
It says 5:51
